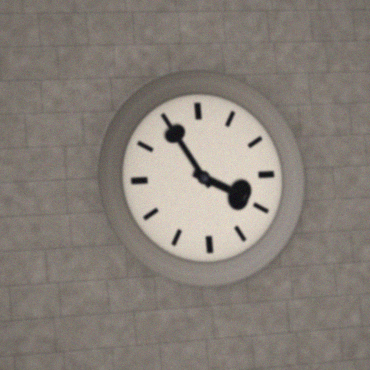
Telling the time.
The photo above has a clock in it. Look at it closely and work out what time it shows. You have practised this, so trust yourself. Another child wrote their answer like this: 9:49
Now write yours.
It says 3:55
